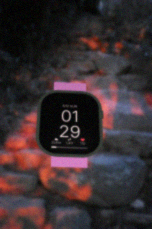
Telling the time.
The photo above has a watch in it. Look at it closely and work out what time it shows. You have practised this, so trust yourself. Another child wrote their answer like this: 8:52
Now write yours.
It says 1:29
